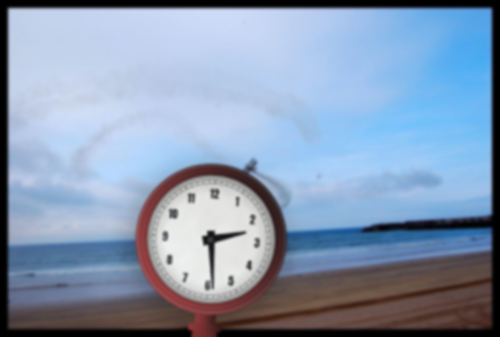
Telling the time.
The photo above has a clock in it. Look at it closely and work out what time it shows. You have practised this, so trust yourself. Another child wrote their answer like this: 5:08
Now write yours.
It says 2:29
